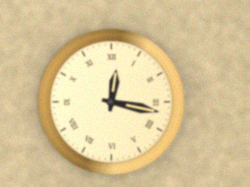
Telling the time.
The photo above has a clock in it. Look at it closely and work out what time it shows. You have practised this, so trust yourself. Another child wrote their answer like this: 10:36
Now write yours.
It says 12:17
